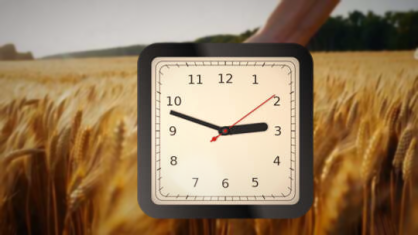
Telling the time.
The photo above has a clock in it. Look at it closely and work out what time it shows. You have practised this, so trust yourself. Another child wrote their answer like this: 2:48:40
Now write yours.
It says 2:48:09
